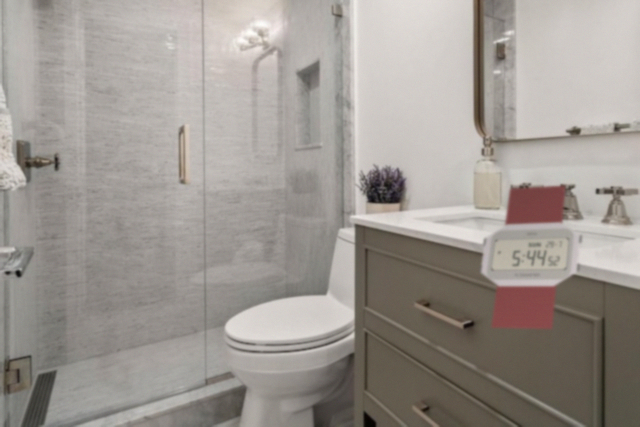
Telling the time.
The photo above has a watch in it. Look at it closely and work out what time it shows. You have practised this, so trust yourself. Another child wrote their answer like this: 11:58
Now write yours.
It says 5:44
